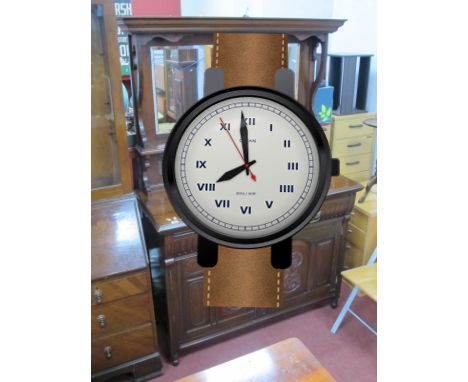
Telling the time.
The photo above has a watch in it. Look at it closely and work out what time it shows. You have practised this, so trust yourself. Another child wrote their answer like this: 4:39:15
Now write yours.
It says 7:58:55
